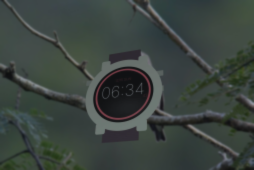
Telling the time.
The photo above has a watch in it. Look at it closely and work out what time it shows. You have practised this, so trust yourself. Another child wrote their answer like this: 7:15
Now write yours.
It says 6:34
